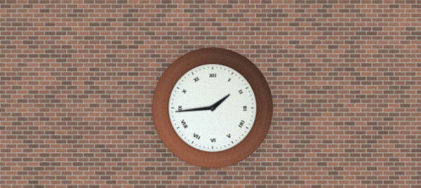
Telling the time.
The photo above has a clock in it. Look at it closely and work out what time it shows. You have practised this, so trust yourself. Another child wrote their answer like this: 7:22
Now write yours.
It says 1:44
